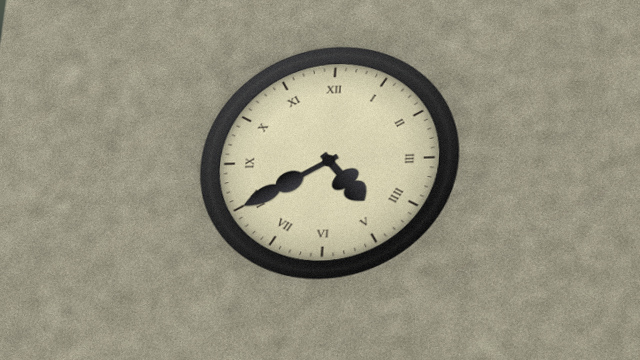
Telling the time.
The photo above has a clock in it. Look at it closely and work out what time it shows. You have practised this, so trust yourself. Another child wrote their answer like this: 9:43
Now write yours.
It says 4:40
